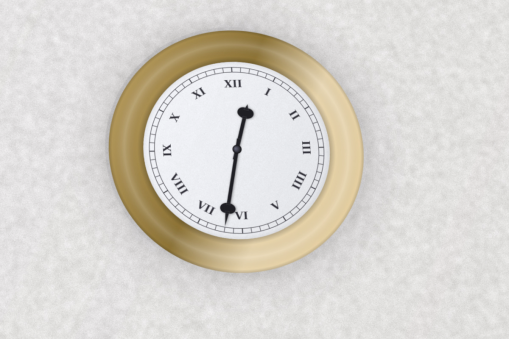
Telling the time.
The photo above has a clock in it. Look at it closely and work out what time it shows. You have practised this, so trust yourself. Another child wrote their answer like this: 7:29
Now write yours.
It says 12:32
